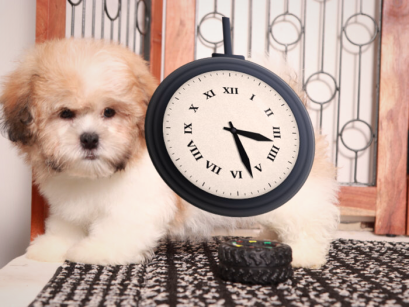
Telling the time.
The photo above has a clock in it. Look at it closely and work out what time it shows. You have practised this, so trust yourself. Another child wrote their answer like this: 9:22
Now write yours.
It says 3:27
